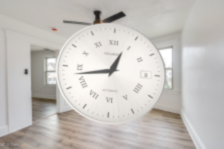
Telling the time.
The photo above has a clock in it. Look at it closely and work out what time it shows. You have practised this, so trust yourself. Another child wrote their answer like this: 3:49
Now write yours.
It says 12:43
